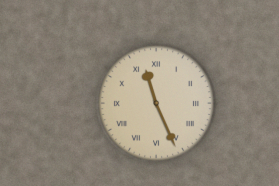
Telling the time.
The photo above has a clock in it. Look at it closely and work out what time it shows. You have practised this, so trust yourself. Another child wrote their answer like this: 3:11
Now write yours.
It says 11:26
